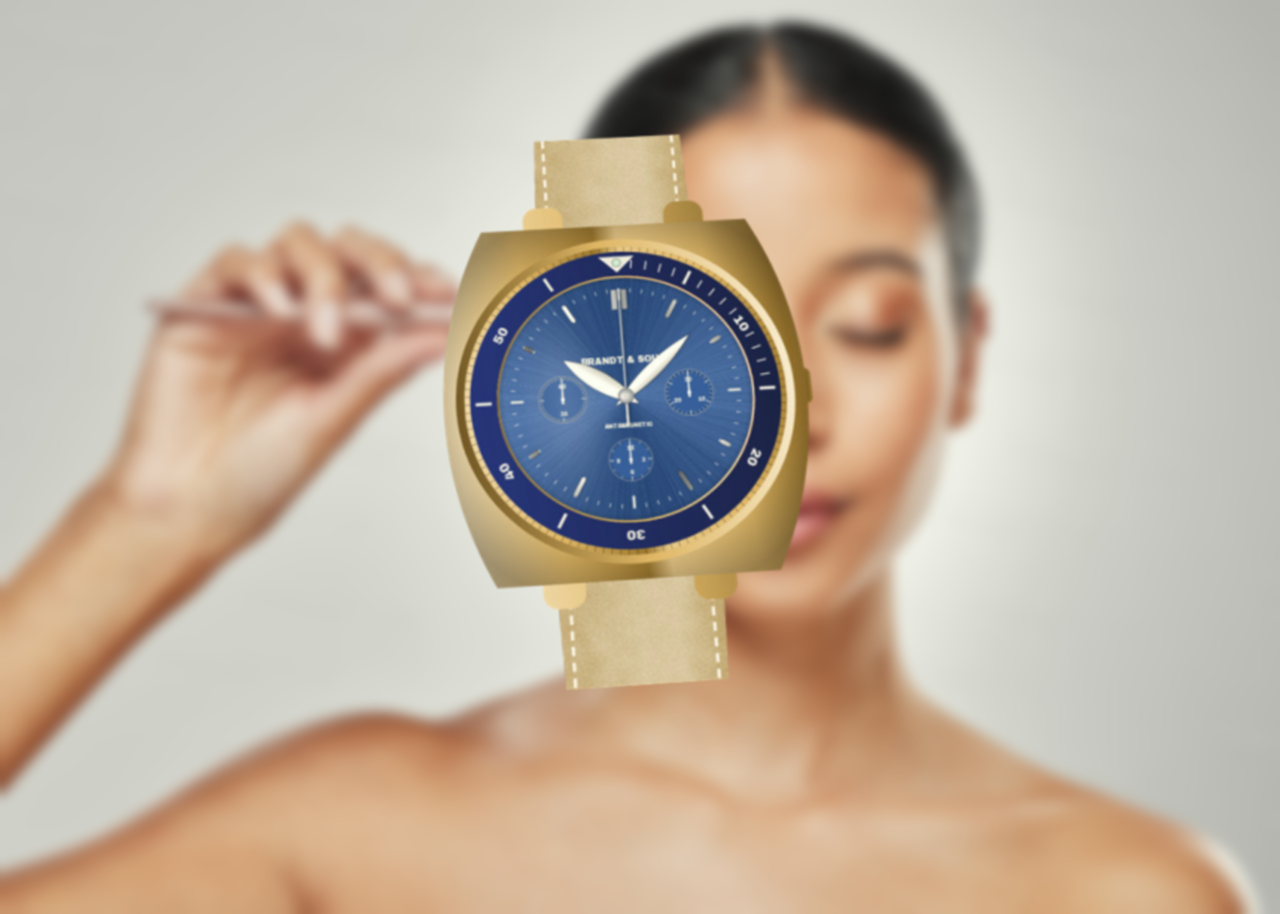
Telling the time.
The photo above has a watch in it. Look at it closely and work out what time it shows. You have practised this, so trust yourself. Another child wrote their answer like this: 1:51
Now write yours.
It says 10:08
